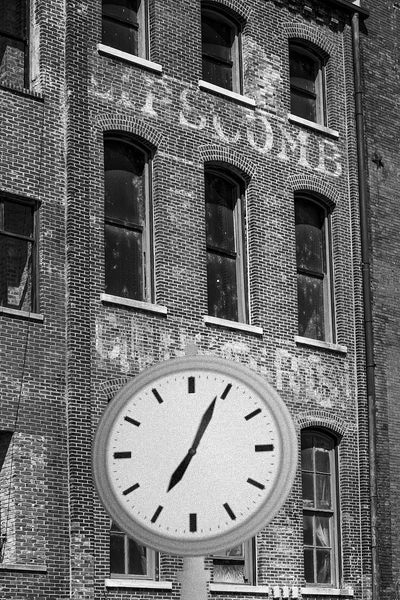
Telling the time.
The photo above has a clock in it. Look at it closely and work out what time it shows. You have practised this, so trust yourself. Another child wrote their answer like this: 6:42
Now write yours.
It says 7:04
